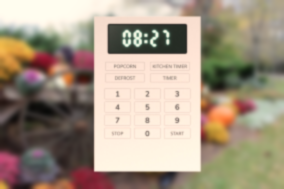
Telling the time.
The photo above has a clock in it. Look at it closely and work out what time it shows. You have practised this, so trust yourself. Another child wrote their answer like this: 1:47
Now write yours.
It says 8:27
